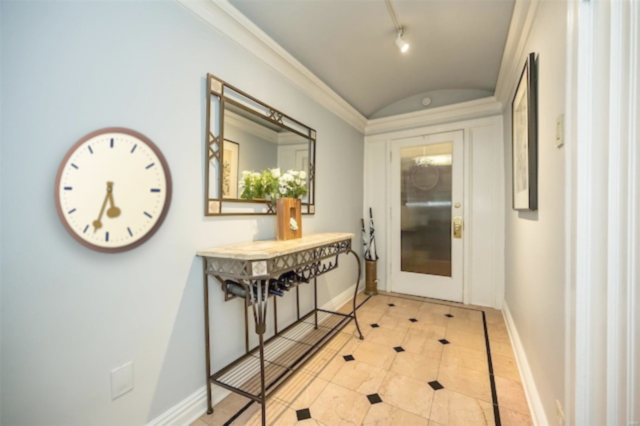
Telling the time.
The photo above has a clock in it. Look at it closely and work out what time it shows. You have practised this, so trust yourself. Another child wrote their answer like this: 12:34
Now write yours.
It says 5:33
